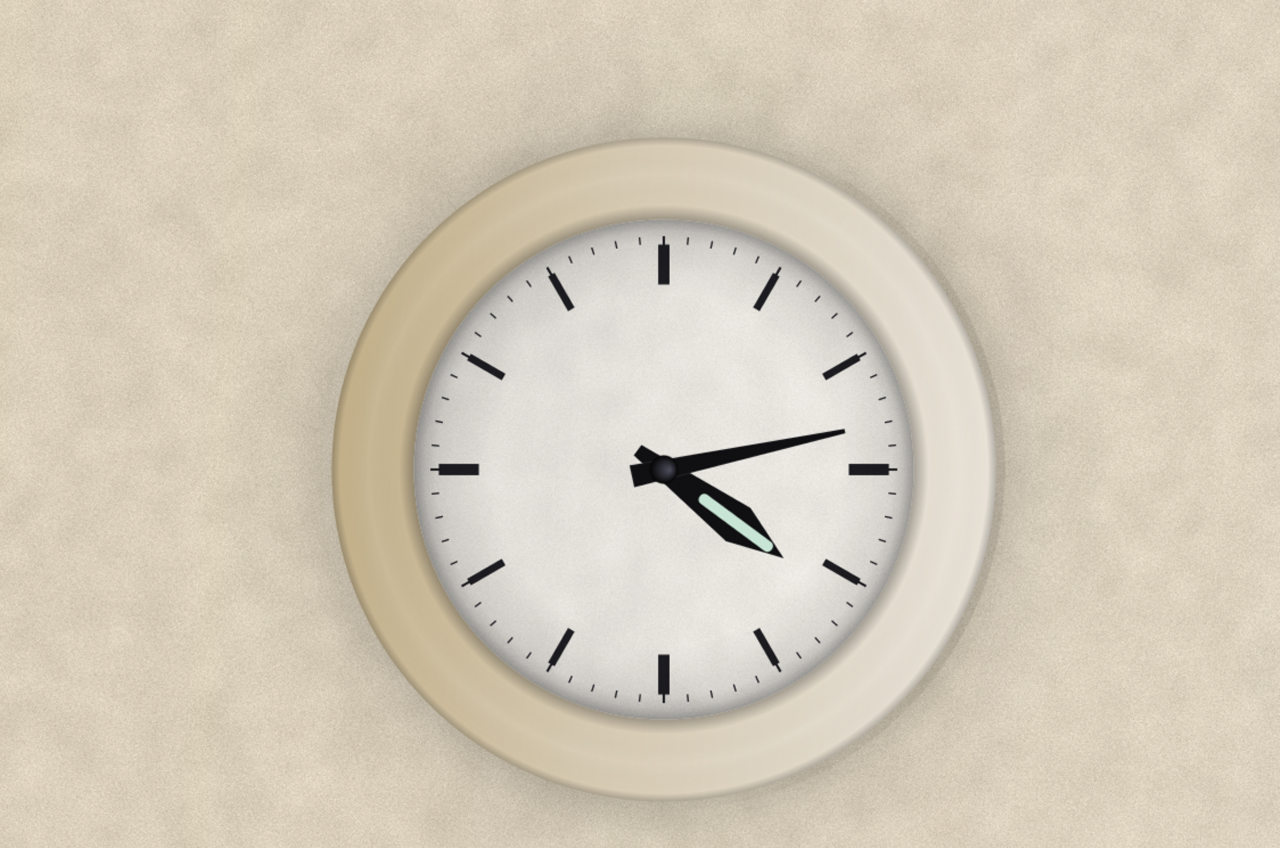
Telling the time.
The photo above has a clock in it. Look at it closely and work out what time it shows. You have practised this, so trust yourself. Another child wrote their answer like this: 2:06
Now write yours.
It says 4:13
